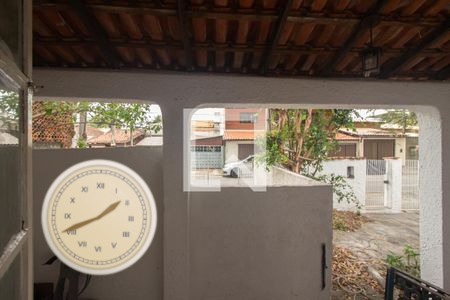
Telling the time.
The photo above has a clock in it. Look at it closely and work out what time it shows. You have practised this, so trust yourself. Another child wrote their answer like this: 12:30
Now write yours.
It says 1:41
